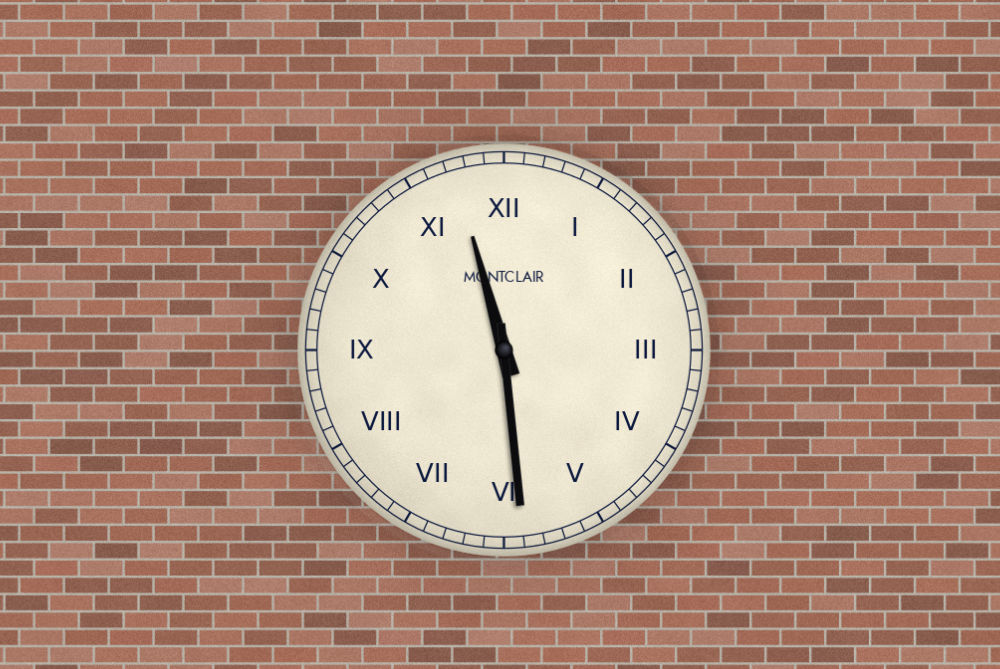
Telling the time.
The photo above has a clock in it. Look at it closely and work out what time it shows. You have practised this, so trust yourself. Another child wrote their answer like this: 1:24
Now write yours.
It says 11:29
